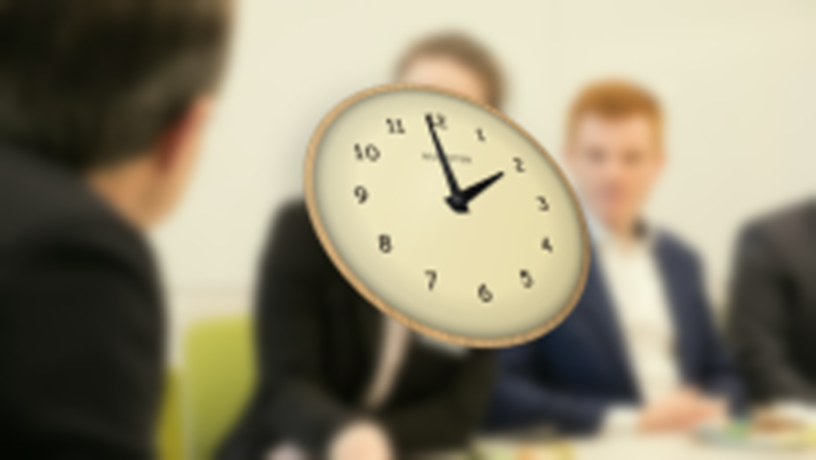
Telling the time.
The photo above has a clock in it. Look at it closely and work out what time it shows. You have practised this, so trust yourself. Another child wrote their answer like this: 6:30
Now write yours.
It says 1:59
